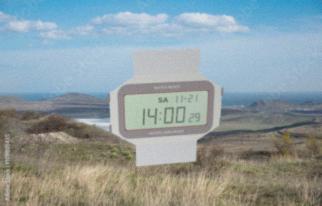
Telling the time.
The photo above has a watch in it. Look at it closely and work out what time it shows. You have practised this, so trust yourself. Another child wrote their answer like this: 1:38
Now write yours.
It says 14:00
